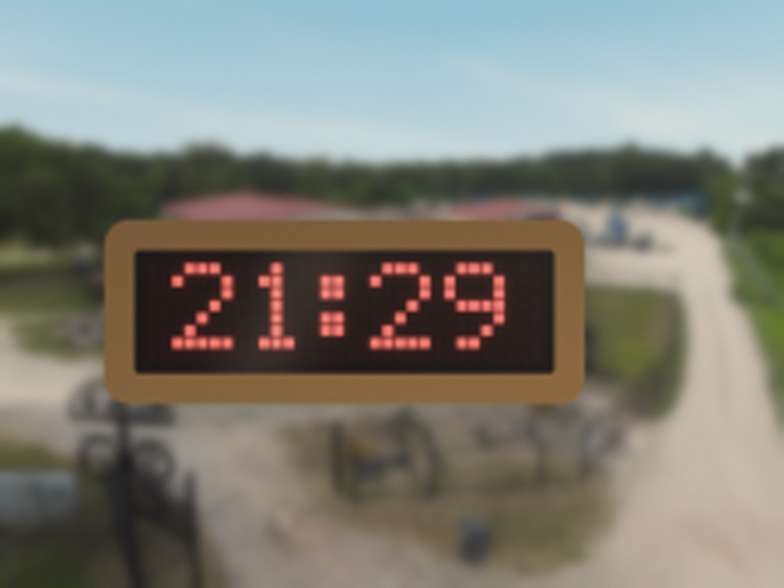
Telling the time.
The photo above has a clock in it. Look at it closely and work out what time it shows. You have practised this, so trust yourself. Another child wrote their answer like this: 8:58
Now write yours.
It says 21:29
